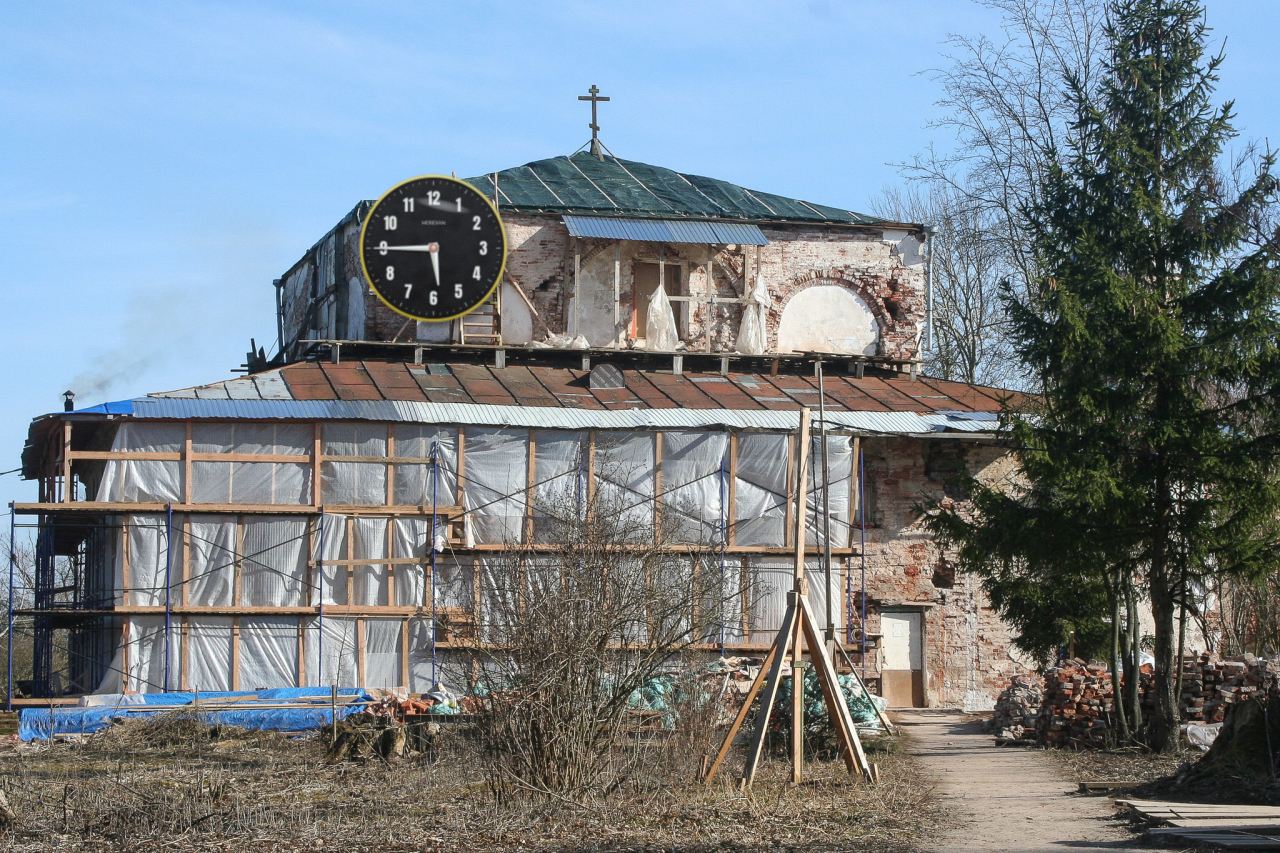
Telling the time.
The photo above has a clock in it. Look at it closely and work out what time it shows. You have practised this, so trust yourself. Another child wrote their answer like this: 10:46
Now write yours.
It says 5:45
